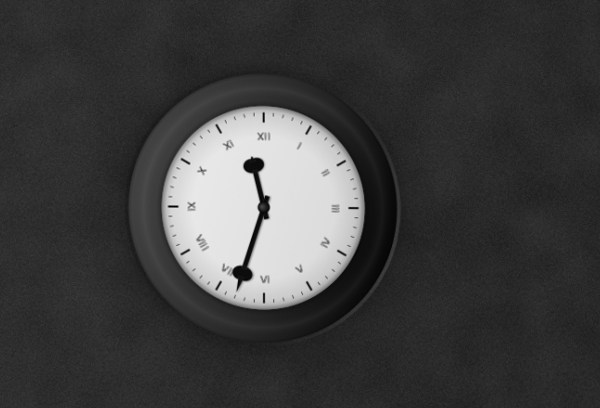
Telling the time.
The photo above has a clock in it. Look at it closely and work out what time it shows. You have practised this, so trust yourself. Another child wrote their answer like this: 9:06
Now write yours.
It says 11:33
